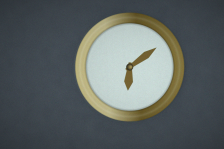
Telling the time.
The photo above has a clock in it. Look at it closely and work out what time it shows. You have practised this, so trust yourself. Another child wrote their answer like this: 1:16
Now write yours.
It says 6:09
